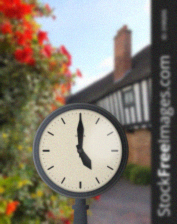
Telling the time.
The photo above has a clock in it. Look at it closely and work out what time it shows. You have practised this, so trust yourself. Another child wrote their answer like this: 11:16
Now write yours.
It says 5:00
